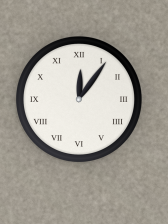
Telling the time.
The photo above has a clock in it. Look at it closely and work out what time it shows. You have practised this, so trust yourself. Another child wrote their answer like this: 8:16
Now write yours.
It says 12:06
